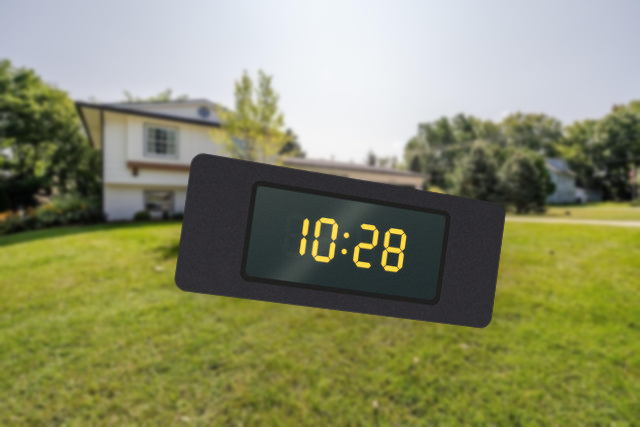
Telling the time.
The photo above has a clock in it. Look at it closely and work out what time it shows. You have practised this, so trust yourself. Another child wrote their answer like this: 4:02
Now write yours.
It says 10:28
